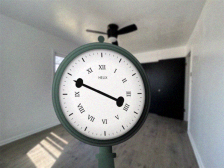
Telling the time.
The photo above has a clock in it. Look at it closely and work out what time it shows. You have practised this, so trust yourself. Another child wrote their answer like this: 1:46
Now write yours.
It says 3:49
